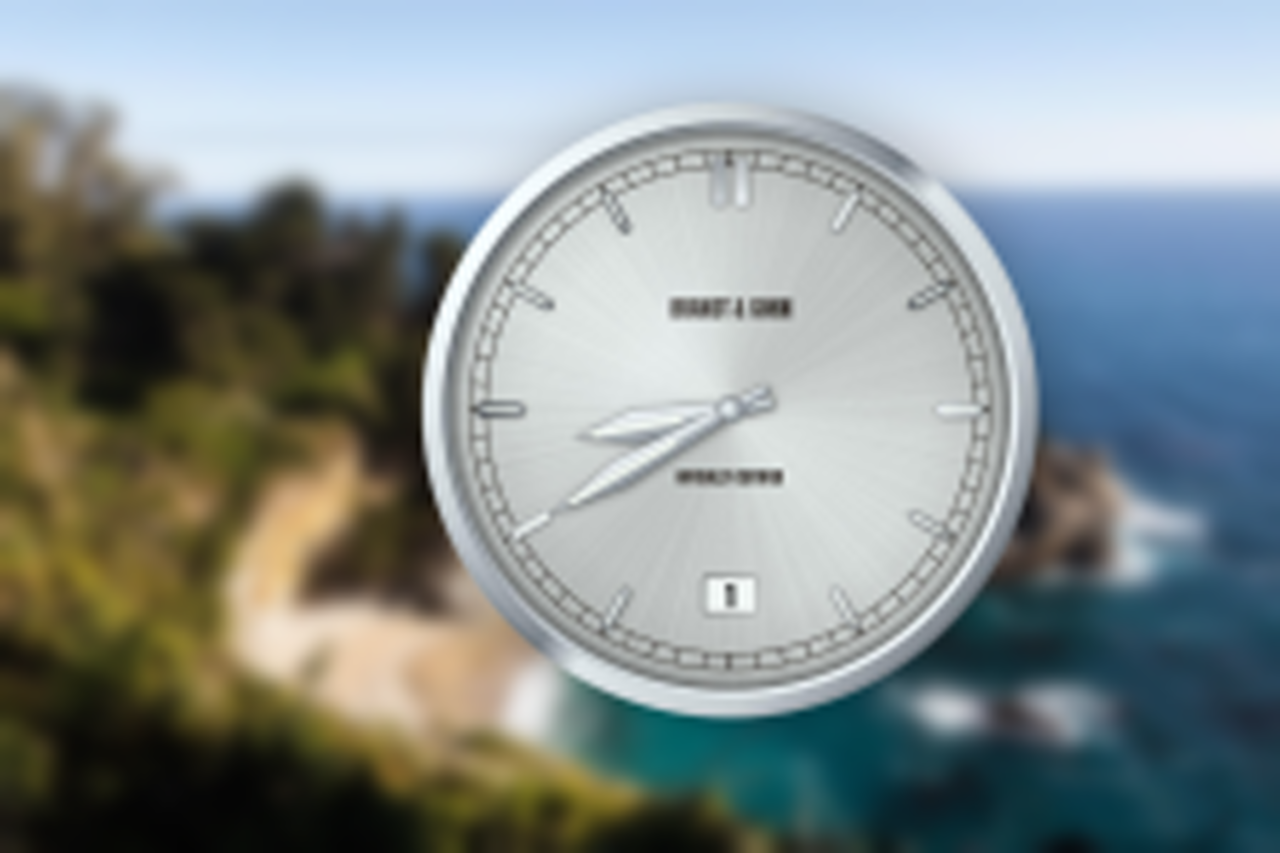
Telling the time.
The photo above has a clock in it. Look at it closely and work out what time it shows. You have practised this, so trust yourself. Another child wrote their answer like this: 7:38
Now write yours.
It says 8:40
